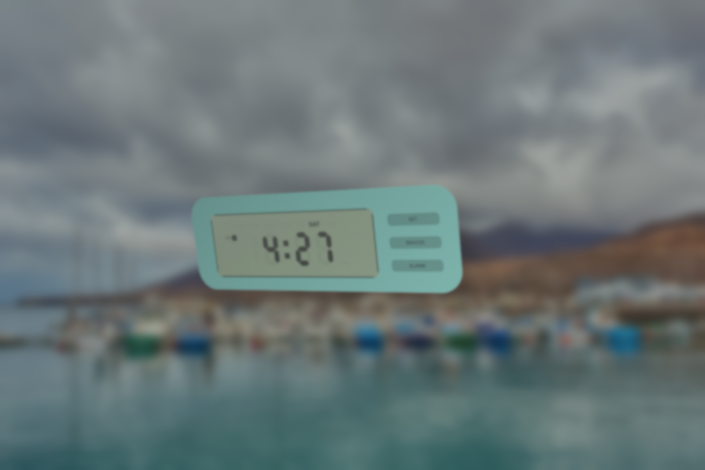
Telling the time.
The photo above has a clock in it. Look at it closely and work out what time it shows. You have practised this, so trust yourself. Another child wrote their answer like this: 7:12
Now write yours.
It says 4:27
